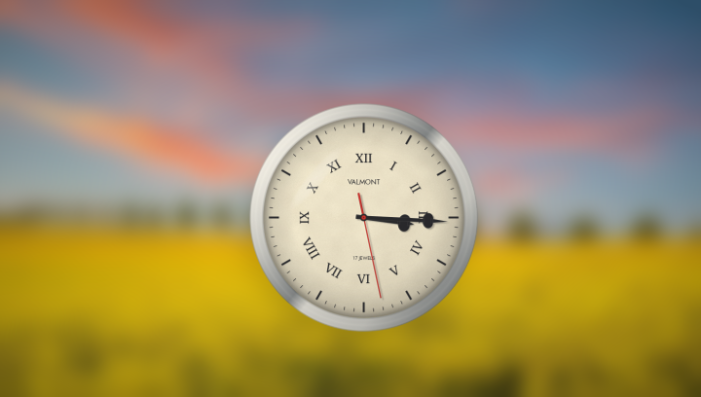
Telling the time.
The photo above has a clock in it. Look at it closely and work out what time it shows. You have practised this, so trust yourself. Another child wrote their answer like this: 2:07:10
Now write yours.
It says 3:15:28
